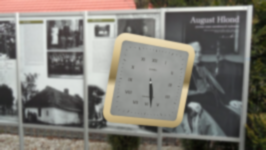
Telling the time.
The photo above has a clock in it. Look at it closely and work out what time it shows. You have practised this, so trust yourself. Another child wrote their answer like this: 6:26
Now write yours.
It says 5:28
